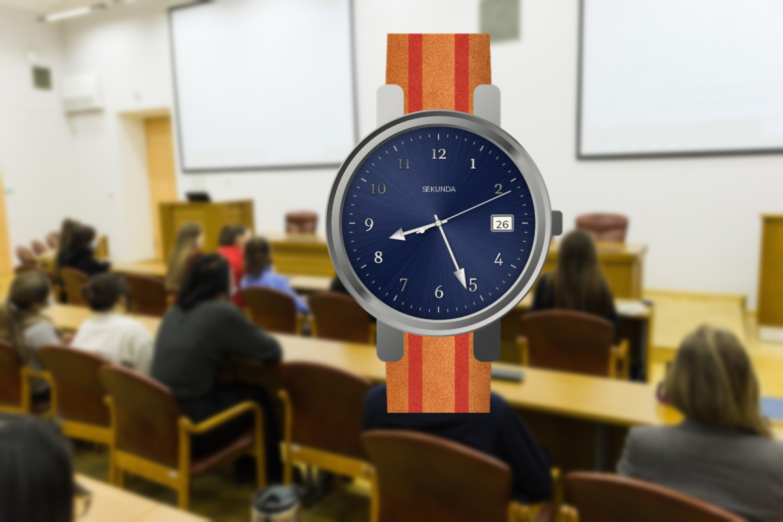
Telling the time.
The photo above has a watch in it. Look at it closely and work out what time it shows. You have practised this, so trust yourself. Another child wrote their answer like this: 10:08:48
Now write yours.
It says 8:26:11
